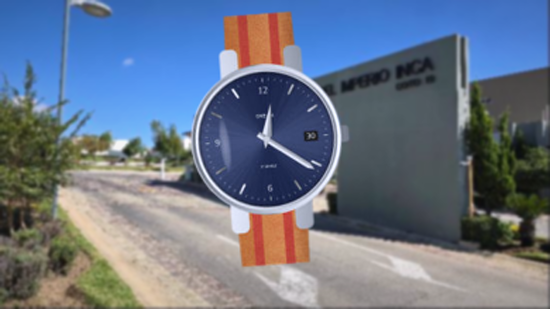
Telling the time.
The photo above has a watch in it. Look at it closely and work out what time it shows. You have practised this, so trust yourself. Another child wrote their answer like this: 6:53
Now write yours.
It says 12:21
